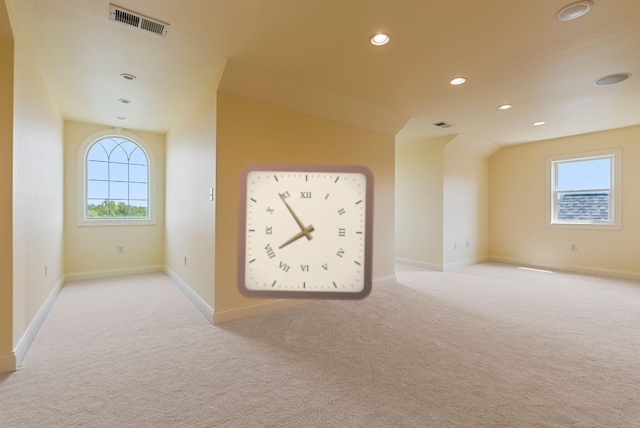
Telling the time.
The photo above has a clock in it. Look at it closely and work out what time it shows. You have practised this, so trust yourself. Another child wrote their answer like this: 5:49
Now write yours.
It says 7:54
